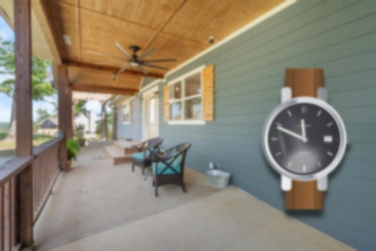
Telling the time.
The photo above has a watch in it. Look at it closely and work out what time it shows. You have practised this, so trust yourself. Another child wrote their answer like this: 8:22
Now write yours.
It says 11:49
